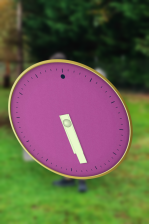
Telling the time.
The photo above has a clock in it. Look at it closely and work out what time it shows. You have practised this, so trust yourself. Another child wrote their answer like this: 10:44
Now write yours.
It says 5:27
